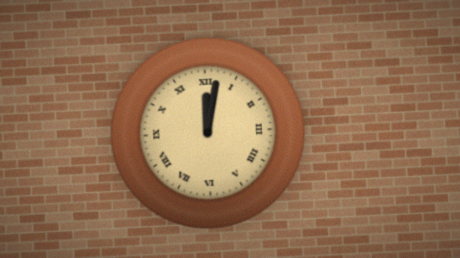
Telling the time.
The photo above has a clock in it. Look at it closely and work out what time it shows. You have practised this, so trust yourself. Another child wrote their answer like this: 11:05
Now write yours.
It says 12:02
